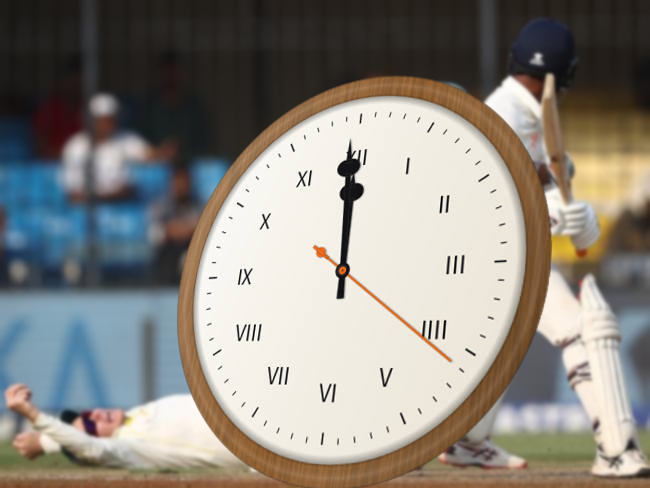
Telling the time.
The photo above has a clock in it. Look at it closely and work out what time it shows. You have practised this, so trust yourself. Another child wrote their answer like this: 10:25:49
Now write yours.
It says 11:59:21
